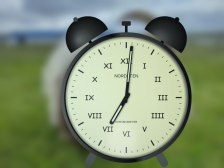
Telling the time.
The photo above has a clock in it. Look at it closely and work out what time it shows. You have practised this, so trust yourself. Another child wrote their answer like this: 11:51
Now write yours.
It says 7:01
